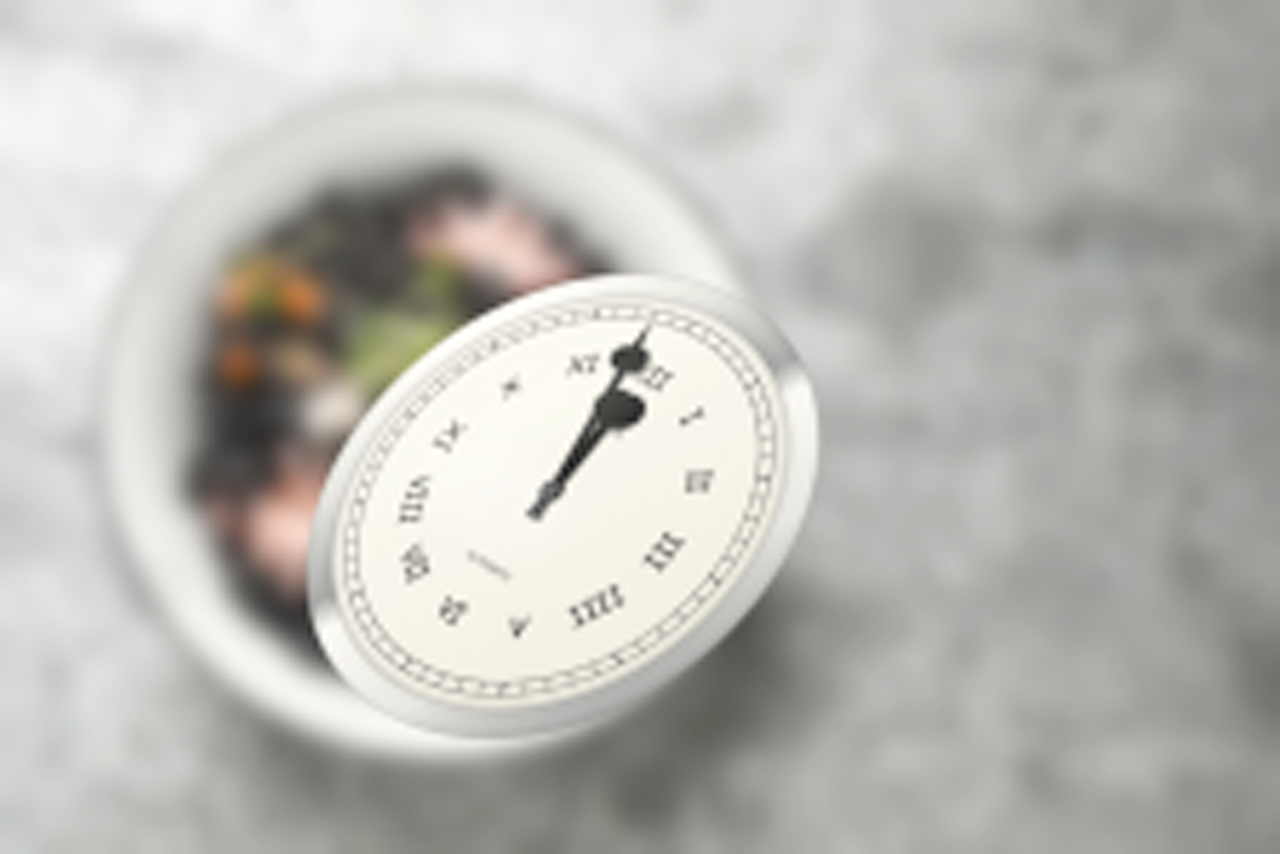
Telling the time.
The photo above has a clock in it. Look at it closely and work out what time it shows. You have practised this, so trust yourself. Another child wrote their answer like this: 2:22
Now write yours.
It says 11:58
